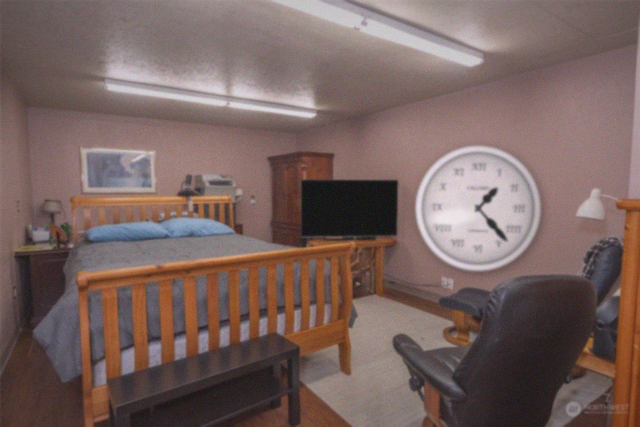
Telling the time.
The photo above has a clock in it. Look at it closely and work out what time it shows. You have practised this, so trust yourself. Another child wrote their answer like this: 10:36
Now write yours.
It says 1:23
